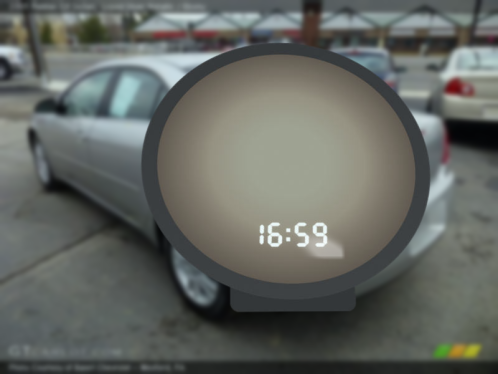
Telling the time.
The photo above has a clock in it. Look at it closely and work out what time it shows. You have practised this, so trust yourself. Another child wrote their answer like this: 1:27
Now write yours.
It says 16:59
